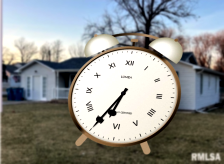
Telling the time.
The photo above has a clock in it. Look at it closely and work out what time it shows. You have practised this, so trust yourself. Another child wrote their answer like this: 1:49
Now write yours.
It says 6:35
